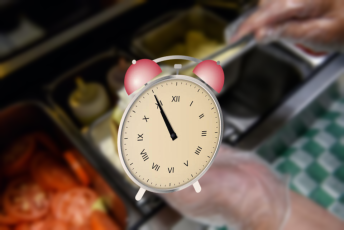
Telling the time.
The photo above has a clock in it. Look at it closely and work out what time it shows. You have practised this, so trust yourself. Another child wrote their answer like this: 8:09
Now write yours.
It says 10:55
